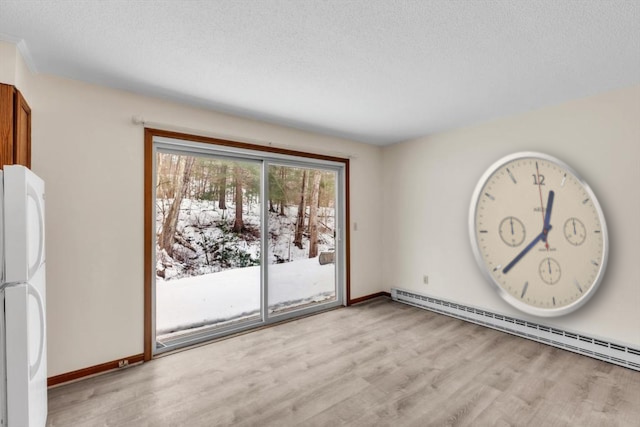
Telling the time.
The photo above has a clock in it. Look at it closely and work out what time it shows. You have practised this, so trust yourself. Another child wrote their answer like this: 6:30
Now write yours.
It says 12:39
